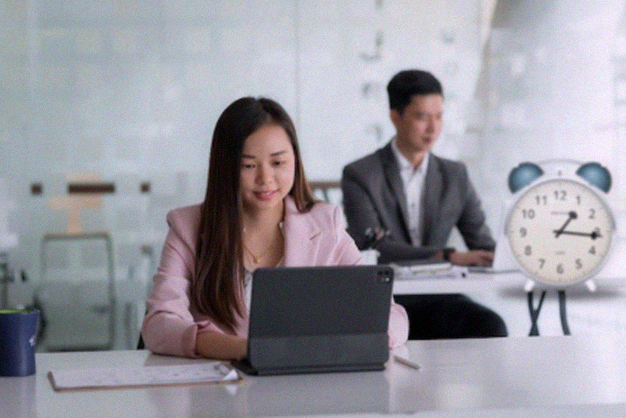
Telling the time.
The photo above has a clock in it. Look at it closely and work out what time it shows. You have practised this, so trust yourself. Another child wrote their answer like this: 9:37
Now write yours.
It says 1:16
